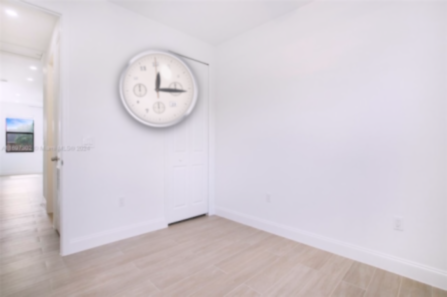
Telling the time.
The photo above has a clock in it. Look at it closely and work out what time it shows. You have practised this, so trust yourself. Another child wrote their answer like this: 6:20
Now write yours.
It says 12:16
